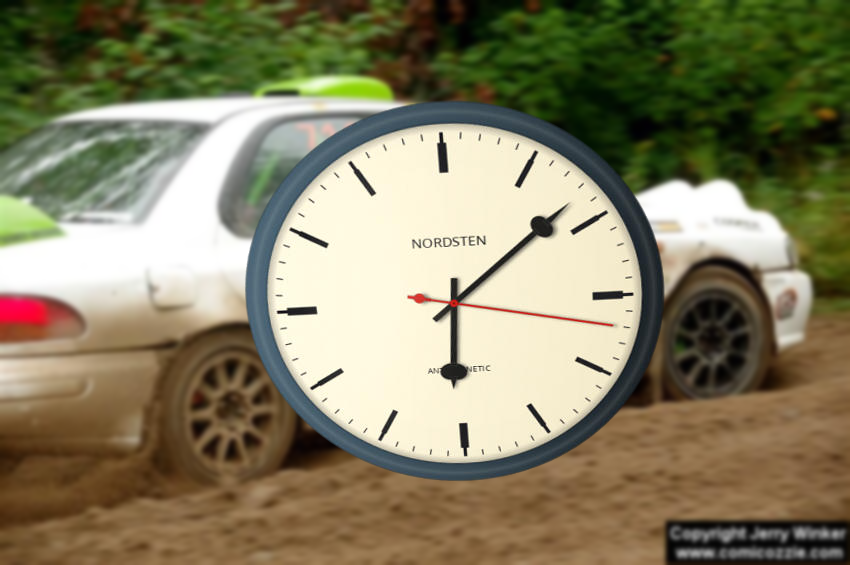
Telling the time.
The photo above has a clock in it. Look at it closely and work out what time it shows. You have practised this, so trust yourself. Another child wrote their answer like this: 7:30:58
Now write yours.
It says 6:08:17
